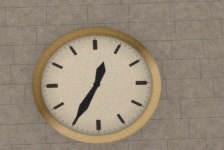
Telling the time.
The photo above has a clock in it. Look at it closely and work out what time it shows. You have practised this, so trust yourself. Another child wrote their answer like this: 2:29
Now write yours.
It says 12:35
